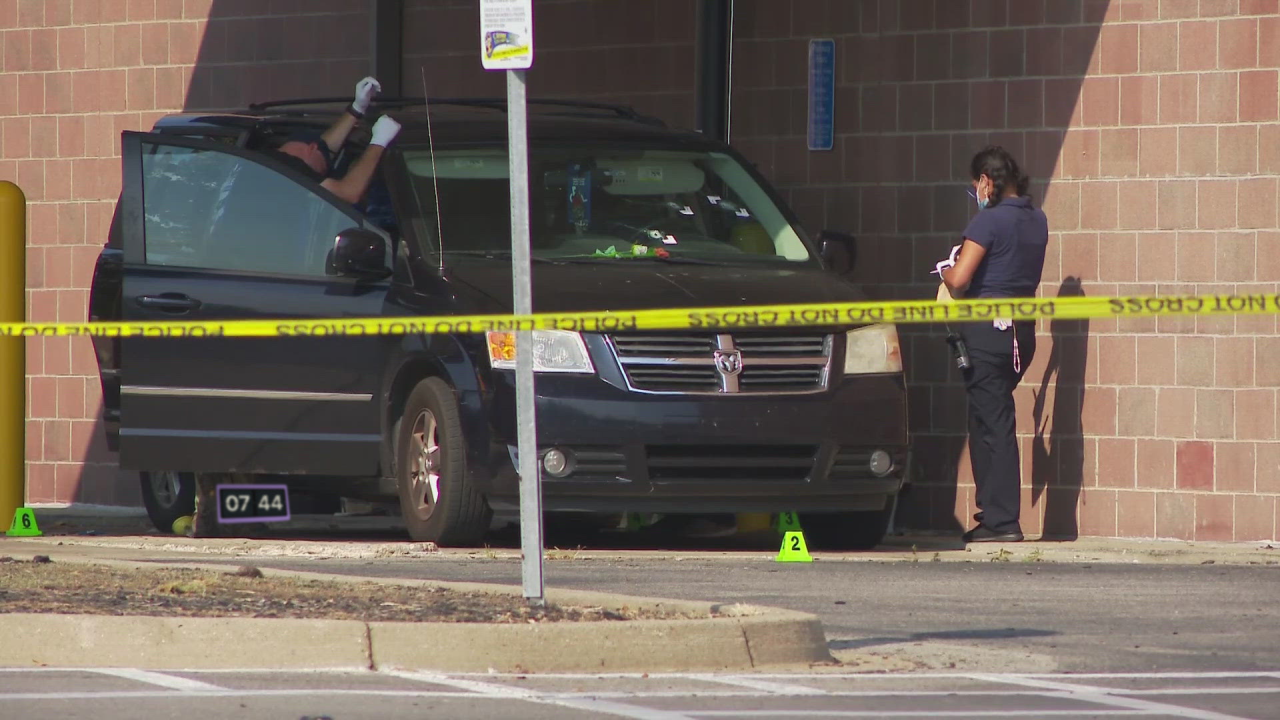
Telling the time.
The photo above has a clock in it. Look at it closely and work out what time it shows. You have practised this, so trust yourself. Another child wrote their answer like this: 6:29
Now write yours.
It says 7:44
